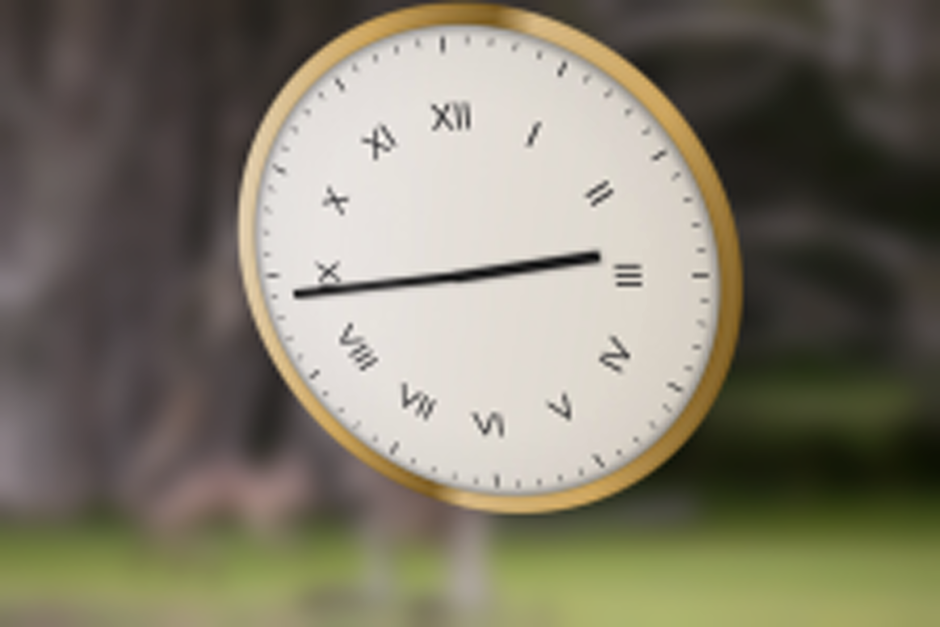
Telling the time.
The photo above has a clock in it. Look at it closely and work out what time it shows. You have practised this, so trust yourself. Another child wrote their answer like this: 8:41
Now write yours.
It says 2:44
